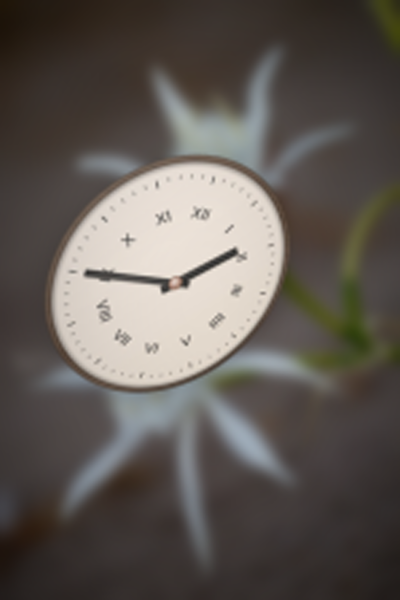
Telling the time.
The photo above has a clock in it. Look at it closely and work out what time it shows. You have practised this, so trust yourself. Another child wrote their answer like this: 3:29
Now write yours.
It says 1:45
